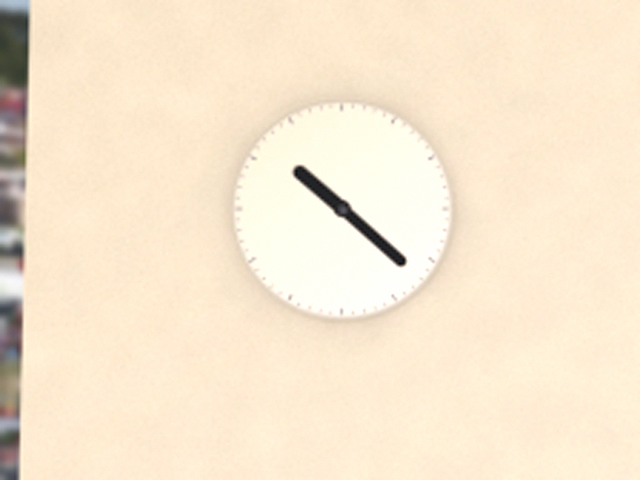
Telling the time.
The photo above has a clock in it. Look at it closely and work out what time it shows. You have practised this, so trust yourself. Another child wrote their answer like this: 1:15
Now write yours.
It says 10:22
